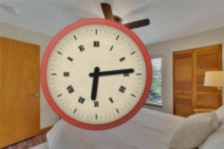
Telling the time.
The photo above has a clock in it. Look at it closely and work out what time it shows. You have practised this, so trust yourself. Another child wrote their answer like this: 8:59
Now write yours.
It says 6:14
